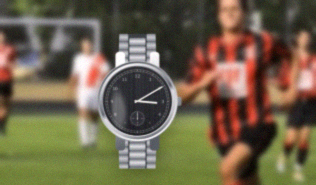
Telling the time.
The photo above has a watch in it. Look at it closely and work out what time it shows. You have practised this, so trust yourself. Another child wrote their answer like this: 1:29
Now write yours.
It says 3:10
